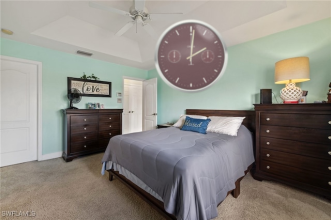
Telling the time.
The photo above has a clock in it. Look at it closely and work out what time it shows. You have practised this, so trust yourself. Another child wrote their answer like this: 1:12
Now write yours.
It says 2:01
